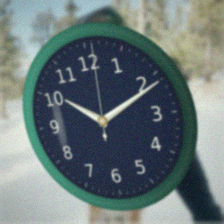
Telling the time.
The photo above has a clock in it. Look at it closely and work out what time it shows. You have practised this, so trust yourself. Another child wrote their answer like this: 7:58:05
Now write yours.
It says 10:11:01
